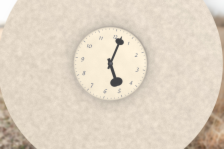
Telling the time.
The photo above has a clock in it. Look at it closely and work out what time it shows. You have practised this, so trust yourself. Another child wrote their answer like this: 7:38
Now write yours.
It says 5:02
